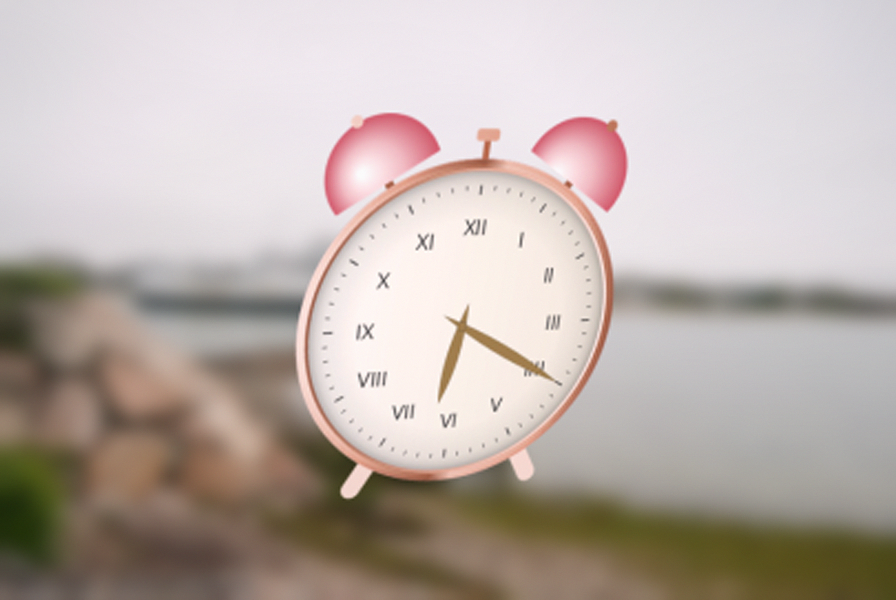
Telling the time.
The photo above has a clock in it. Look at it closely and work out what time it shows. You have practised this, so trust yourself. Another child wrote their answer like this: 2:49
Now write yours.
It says 6:20
